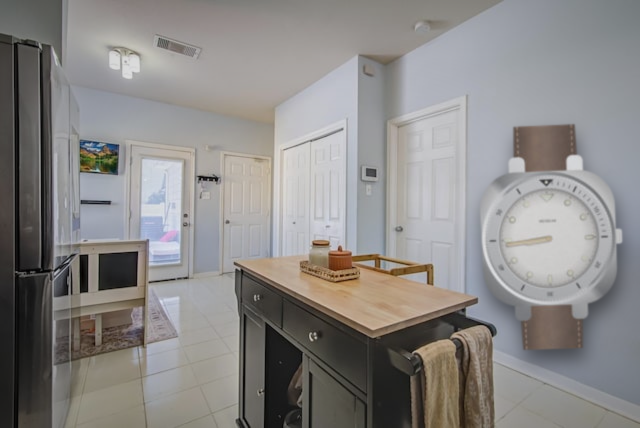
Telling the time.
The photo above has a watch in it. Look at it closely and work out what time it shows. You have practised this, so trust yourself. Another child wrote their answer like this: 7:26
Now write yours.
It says 8:44
